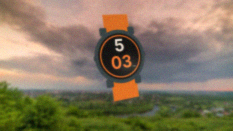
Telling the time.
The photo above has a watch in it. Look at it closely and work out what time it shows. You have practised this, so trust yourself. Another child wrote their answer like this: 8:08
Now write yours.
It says 5:03
